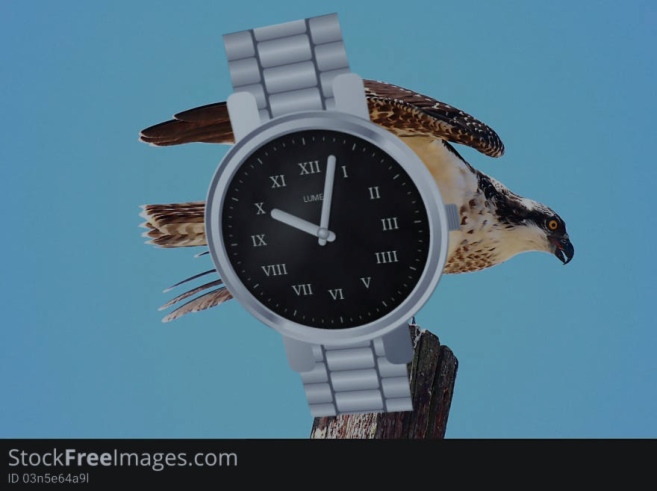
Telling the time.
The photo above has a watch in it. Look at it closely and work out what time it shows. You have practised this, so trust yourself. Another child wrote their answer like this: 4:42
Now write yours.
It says 10:03
